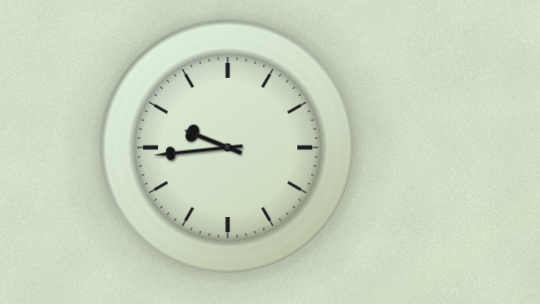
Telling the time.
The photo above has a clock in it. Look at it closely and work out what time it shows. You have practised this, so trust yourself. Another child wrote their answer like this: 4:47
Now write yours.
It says 9:44
